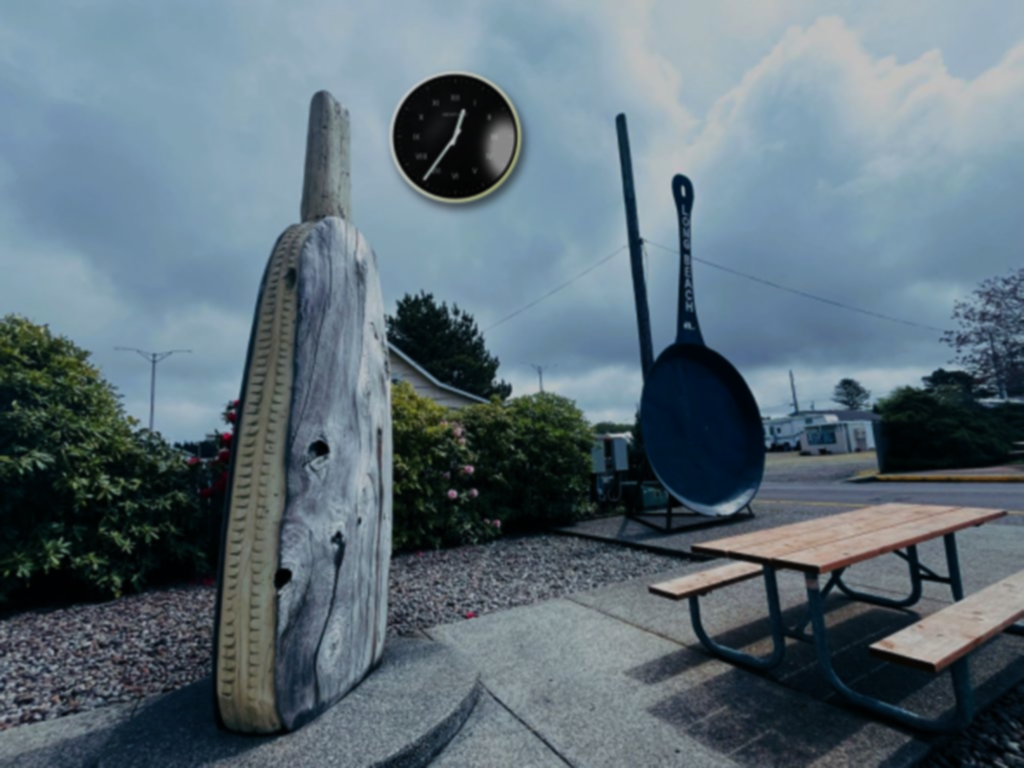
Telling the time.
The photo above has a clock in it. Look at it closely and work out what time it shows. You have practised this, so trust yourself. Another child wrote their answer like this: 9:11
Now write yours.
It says 12:36
